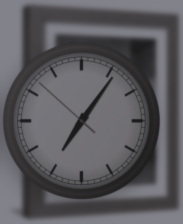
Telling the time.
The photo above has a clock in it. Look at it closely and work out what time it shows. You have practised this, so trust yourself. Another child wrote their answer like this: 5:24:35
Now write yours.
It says 7:05:52
